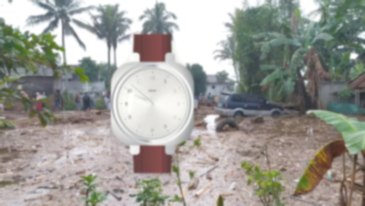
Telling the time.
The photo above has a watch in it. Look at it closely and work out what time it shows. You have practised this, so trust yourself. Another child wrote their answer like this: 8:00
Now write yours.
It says 9:52
